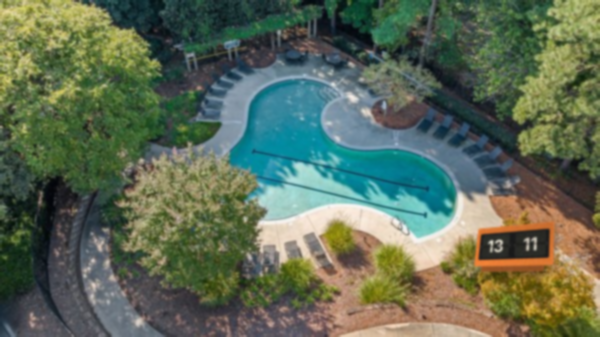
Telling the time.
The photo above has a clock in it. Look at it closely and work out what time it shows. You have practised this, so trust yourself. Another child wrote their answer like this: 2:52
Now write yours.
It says 13:11
